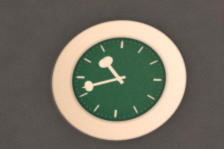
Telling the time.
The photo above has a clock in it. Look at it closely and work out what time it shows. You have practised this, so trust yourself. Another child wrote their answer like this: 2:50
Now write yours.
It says 10:42
